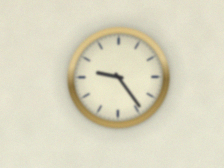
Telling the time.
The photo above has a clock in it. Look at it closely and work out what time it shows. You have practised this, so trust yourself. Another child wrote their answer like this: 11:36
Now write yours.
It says 9:24
